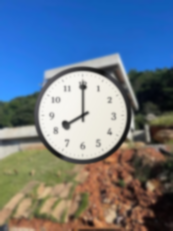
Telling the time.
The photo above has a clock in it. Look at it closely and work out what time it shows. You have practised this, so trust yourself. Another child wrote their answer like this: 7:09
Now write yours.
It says 8:00
